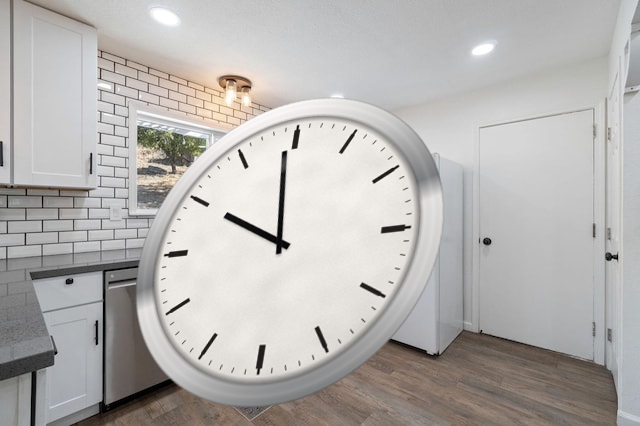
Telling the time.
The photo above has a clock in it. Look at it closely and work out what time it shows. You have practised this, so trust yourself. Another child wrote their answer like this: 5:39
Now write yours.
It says 9:59
